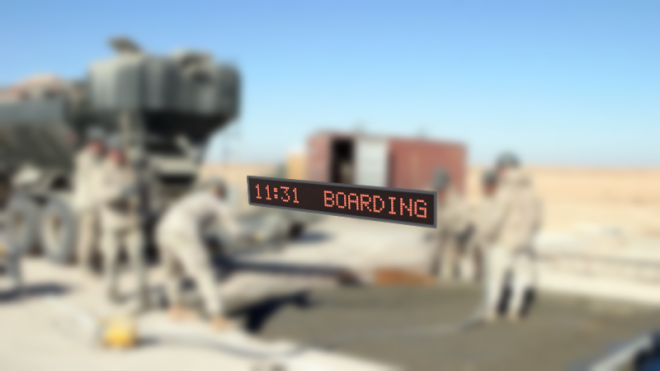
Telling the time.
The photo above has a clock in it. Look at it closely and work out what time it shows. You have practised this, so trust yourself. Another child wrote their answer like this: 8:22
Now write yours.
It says 11:31
